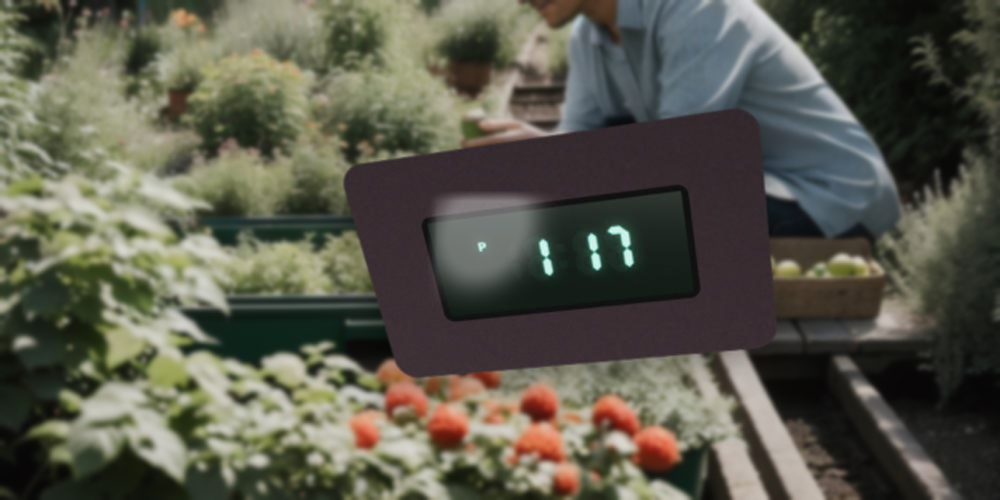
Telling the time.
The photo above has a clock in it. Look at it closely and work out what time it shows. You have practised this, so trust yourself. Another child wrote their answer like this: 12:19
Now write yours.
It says 1:17
